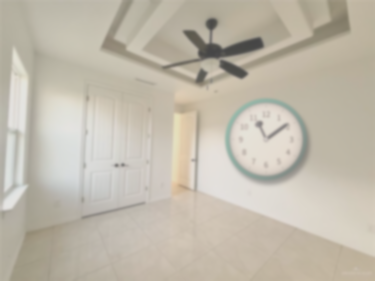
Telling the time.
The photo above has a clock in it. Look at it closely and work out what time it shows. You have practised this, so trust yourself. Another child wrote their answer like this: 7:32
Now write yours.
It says 11:09
